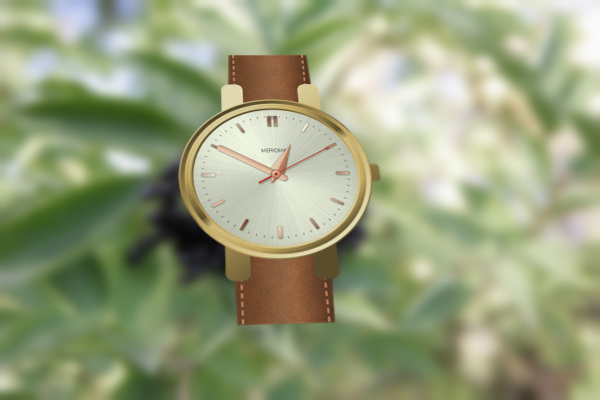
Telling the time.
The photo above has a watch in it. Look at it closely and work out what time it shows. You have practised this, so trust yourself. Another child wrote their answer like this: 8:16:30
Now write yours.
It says 12:50:10
